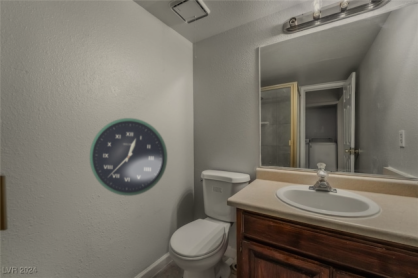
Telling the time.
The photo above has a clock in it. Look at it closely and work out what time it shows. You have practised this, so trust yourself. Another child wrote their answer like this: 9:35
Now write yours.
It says 12:37
